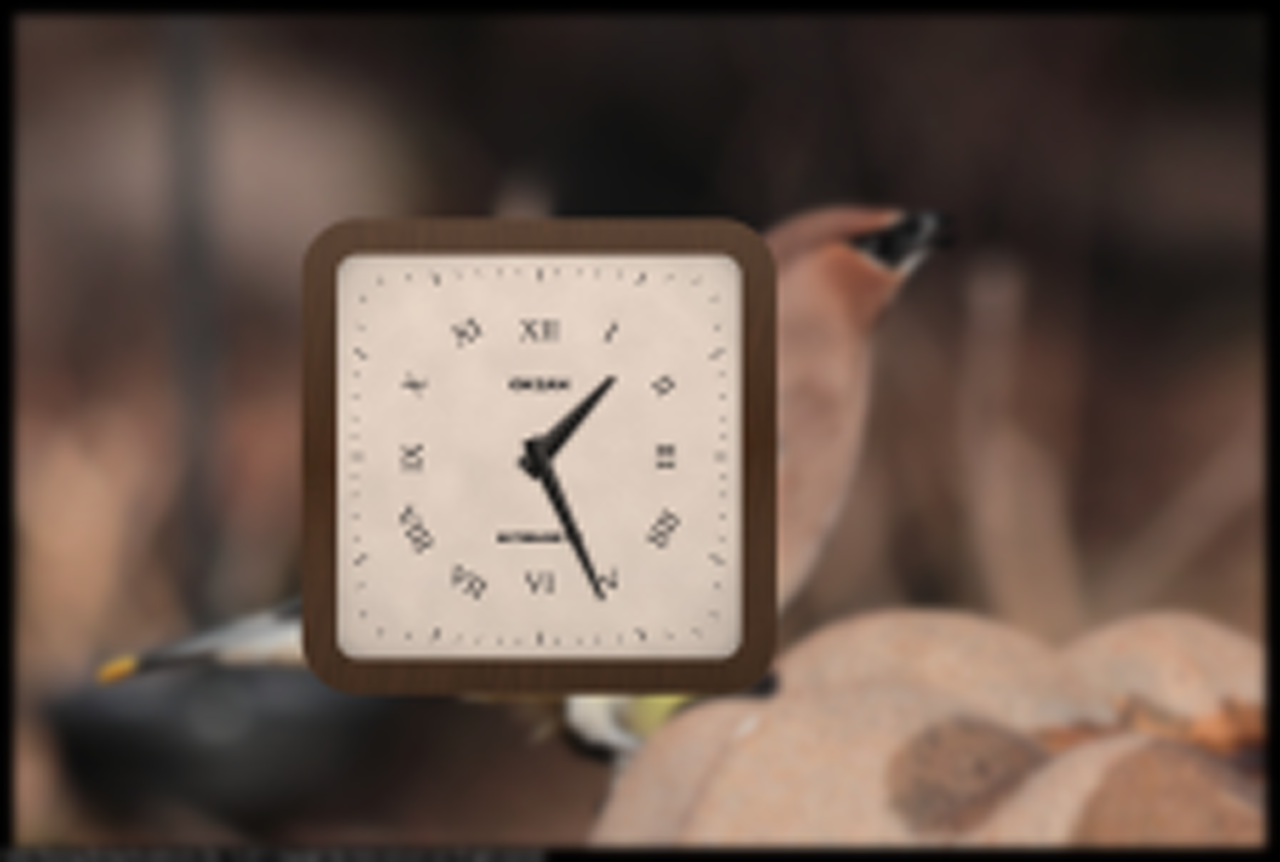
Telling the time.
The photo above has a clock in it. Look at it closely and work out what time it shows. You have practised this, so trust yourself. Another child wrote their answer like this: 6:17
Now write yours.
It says 1:26
